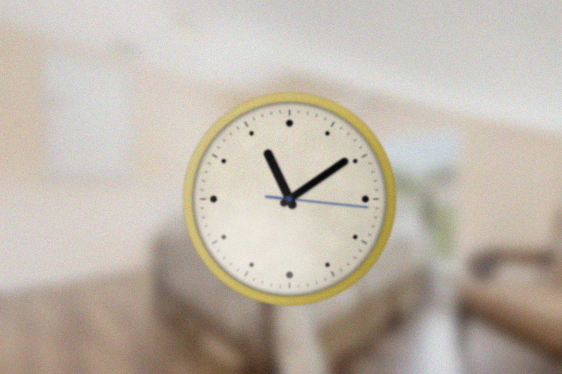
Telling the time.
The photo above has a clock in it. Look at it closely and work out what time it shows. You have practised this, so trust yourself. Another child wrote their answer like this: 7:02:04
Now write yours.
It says 11:09:16
